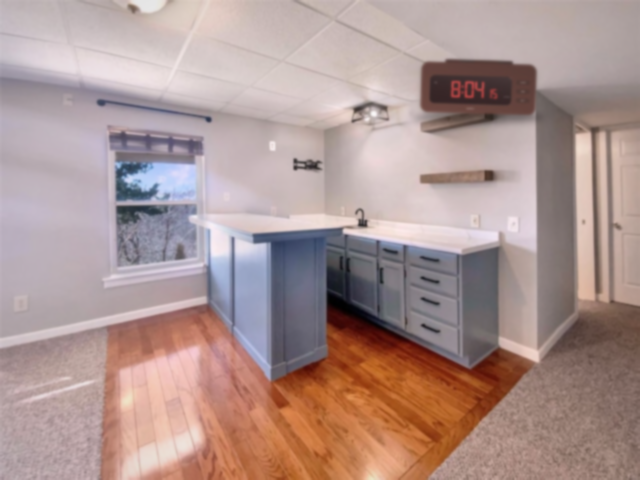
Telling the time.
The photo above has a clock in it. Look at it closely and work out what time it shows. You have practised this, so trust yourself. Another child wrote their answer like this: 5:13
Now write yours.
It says 8:04
